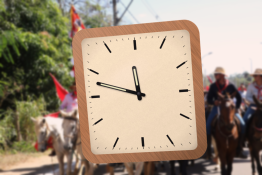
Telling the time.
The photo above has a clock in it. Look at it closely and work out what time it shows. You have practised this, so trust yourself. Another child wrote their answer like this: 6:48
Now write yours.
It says 11:48
